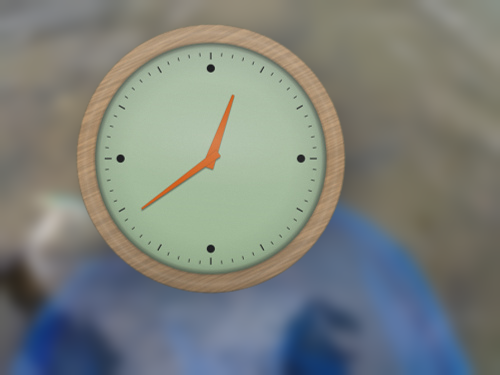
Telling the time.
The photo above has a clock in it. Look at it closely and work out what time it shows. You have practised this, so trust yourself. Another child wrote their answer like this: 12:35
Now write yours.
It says 12:39
